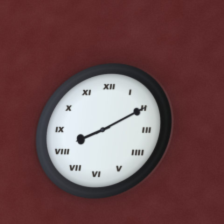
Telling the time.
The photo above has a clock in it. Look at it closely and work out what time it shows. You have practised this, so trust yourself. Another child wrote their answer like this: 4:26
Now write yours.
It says 8:10
